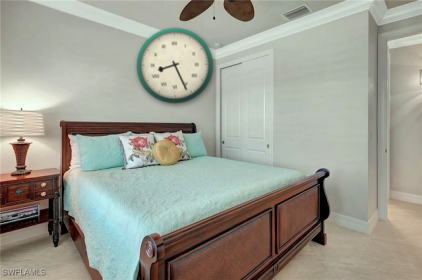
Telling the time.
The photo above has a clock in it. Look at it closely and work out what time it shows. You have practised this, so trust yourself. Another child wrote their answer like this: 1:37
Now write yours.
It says 8:26
